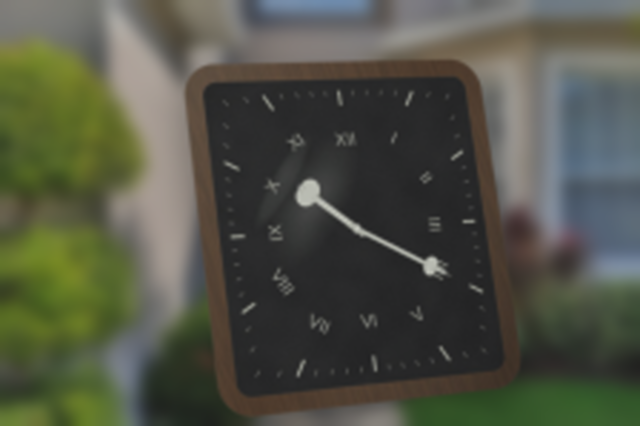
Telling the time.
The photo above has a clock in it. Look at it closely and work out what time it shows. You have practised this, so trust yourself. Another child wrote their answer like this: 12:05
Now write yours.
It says 10:20
